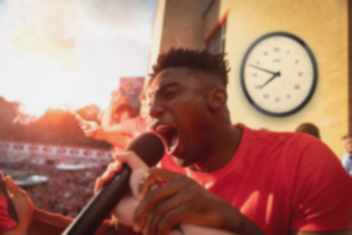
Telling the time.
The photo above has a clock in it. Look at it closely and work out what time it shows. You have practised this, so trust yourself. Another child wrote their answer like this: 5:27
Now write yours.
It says 7:48
